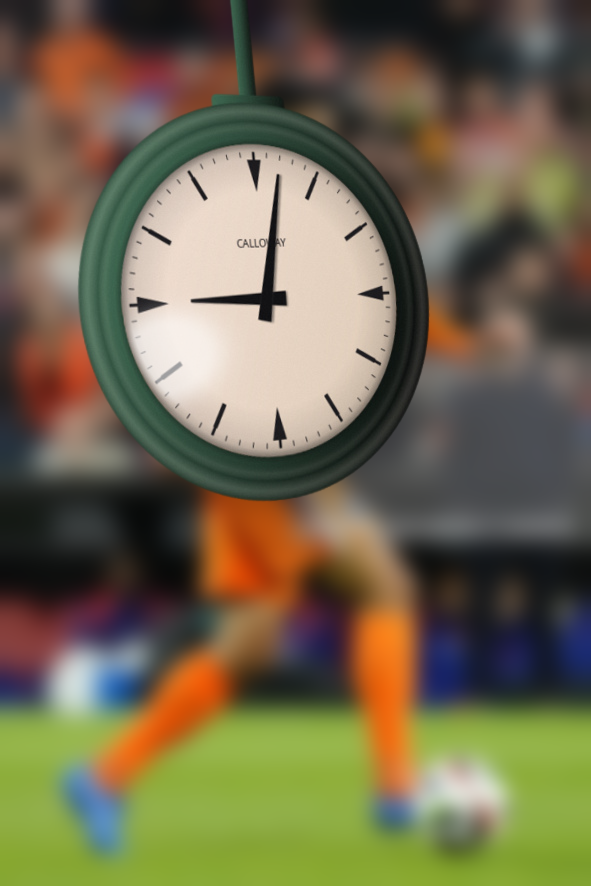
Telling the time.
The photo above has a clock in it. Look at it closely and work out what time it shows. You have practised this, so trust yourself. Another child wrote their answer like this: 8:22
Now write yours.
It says 9:02
